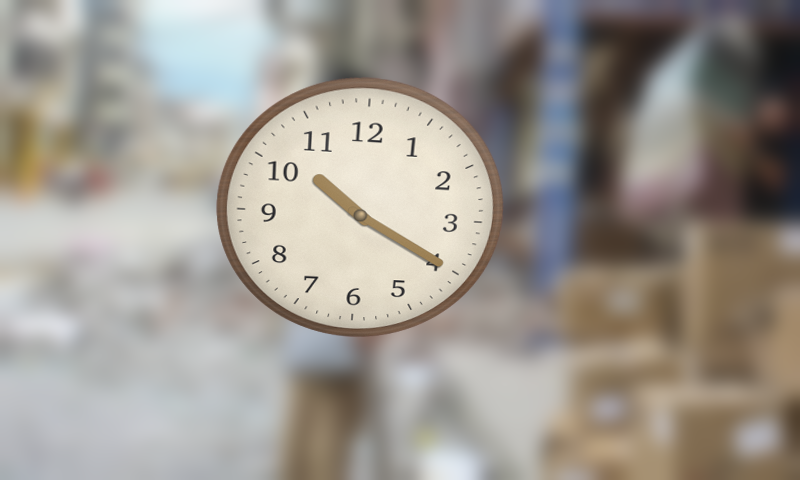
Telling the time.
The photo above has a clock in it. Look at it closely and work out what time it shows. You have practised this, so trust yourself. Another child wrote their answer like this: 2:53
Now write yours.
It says 10:20
